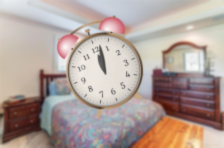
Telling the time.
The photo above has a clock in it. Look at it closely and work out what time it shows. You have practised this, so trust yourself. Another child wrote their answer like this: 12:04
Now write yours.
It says 12:02
